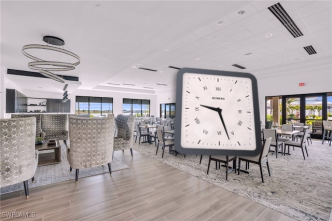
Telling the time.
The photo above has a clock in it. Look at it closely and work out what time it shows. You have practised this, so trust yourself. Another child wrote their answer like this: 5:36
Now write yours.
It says 9:27
